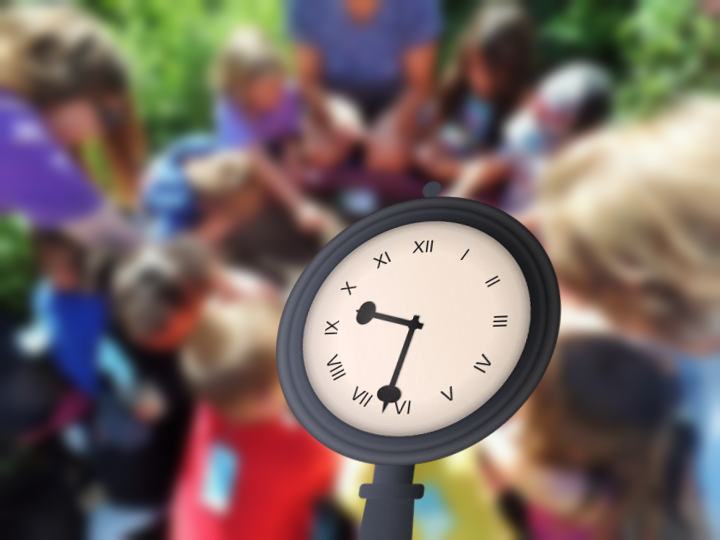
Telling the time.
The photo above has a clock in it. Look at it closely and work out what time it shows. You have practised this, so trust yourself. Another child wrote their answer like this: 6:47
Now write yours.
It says 9:32
